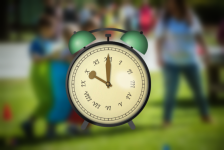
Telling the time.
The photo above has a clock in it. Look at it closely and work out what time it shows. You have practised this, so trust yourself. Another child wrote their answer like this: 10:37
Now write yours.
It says 10:00
